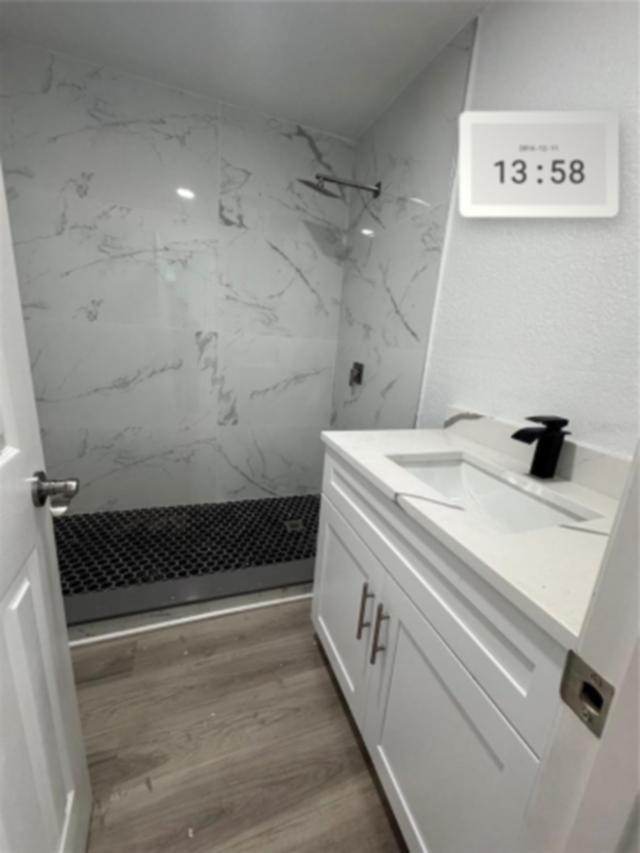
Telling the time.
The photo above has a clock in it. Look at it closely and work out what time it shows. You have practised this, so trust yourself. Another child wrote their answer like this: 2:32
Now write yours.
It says 13:58
